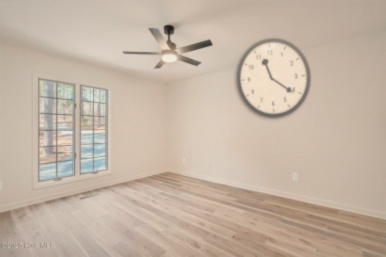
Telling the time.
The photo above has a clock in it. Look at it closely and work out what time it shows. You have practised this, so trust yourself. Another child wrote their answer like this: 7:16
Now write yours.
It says 11:21
